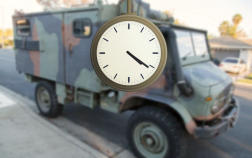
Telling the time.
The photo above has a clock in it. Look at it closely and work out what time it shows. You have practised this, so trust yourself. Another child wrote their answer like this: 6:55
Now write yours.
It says 4:21
